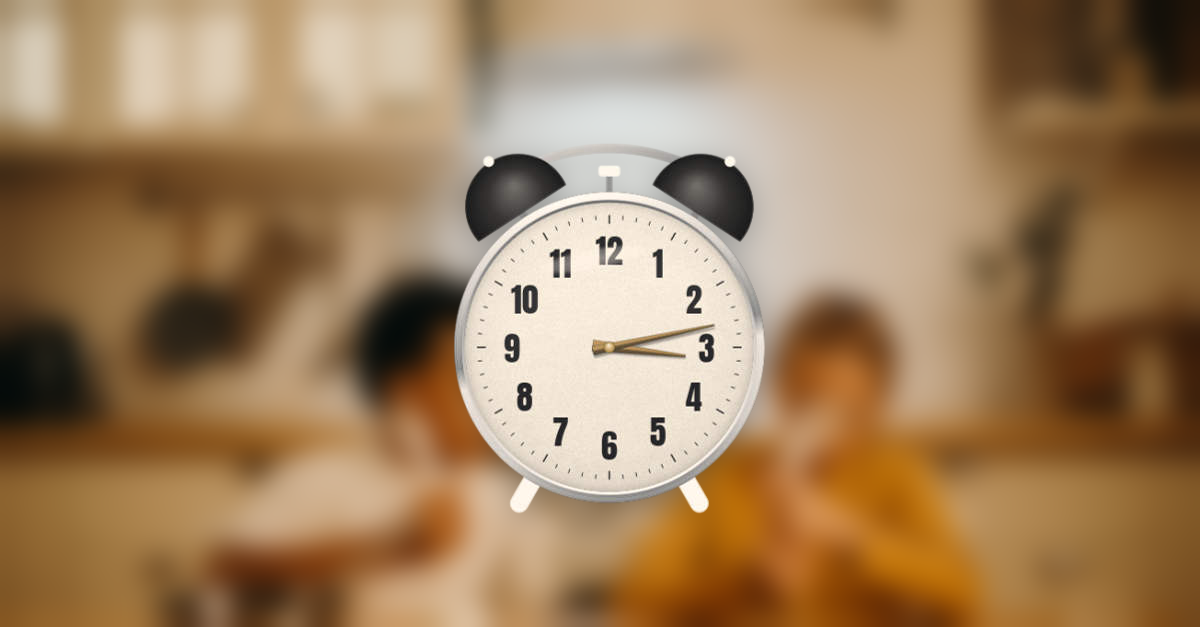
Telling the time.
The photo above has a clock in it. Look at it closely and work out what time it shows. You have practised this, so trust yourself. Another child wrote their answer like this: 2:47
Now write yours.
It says 3:13
